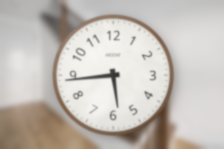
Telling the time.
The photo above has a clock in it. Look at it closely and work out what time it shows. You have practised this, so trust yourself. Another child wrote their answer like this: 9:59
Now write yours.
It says 5:44
